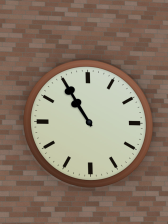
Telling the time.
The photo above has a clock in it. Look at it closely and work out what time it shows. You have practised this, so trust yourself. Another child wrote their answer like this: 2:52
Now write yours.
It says 10:55
